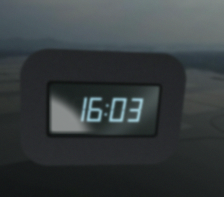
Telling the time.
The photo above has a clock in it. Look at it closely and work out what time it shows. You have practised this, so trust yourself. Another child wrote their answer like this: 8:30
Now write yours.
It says 16:03
